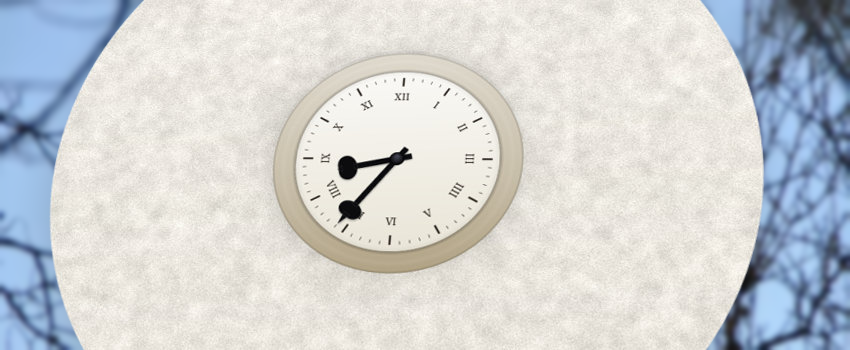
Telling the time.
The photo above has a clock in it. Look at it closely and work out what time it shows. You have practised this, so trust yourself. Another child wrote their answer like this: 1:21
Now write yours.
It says 8:36
